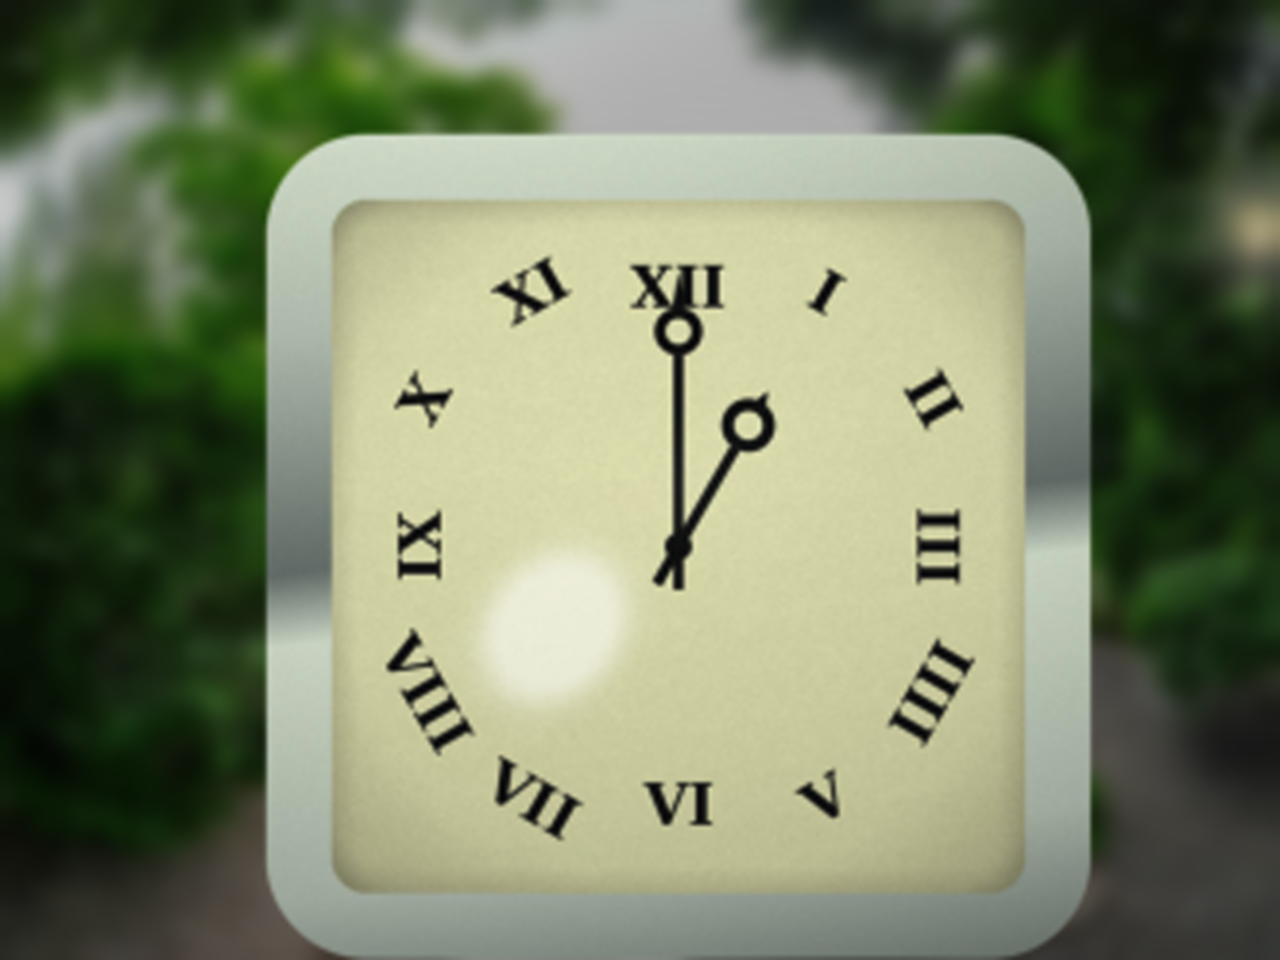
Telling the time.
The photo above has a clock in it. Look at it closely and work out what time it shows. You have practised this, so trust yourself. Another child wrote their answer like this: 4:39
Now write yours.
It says 1:00
